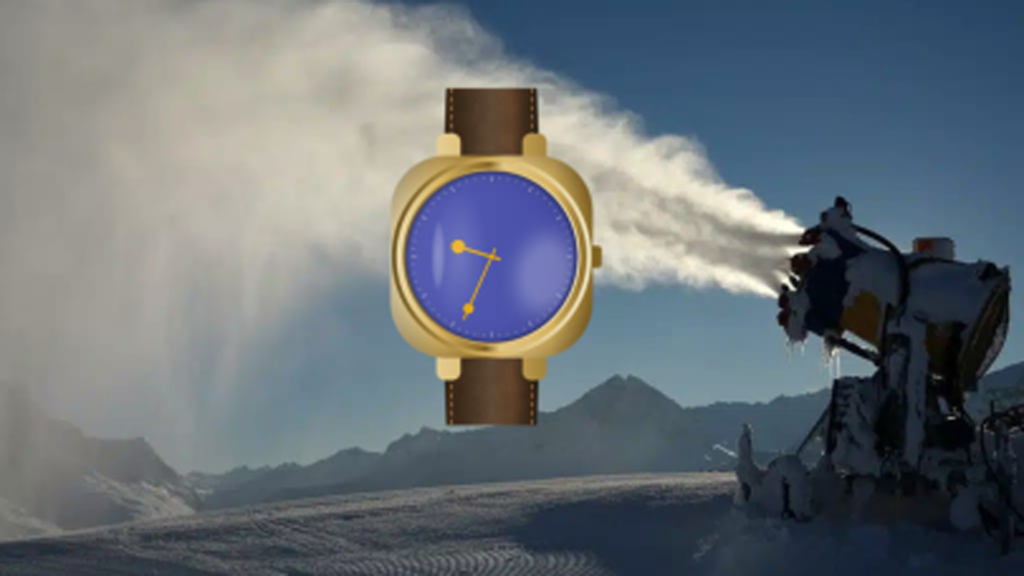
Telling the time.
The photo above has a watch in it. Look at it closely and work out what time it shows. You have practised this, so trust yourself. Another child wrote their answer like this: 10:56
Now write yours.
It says 9:34
